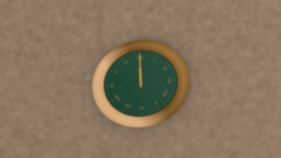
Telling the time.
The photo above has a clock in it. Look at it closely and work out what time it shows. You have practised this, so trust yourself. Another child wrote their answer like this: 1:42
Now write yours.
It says 12:00
